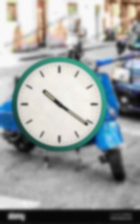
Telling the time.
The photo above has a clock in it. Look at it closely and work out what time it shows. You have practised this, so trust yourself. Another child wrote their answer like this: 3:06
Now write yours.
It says 10:21
